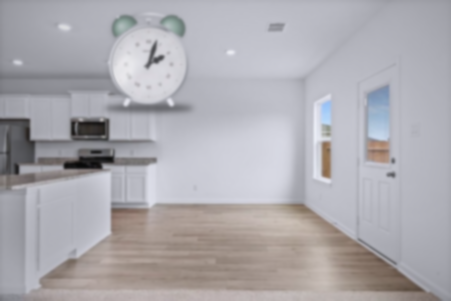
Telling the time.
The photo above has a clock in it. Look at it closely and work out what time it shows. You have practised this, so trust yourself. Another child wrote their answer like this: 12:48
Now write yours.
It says 2:03
